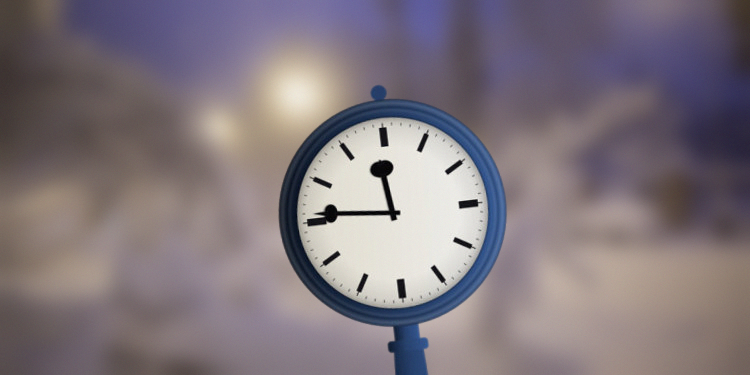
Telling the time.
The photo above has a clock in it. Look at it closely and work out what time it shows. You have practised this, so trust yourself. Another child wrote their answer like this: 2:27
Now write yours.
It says 11:46
